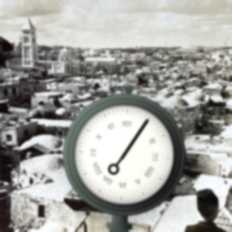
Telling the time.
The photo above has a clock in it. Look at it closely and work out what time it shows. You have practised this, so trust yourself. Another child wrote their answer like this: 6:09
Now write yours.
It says 7:05
